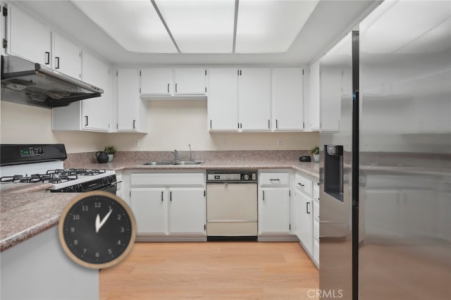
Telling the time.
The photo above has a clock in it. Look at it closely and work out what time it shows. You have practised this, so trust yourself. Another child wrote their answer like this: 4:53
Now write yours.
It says 12:06
